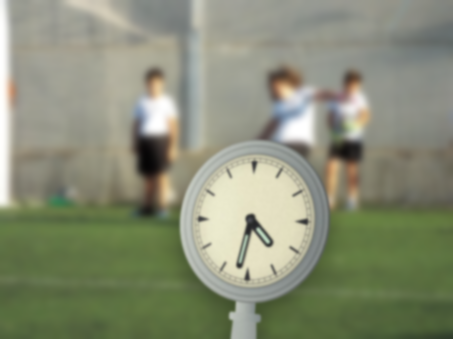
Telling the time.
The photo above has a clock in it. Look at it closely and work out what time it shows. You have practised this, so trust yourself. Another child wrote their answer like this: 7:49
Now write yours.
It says 4:32
